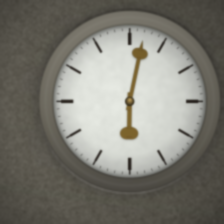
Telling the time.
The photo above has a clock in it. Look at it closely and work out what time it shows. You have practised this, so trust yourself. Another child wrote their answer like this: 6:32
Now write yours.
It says 6:02
